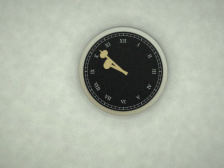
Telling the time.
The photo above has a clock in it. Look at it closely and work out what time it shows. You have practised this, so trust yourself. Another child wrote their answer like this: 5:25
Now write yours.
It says 9:52
